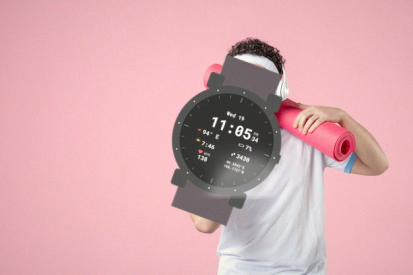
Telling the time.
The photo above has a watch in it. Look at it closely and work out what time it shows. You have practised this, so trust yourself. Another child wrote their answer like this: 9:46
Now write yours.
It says 11:05
